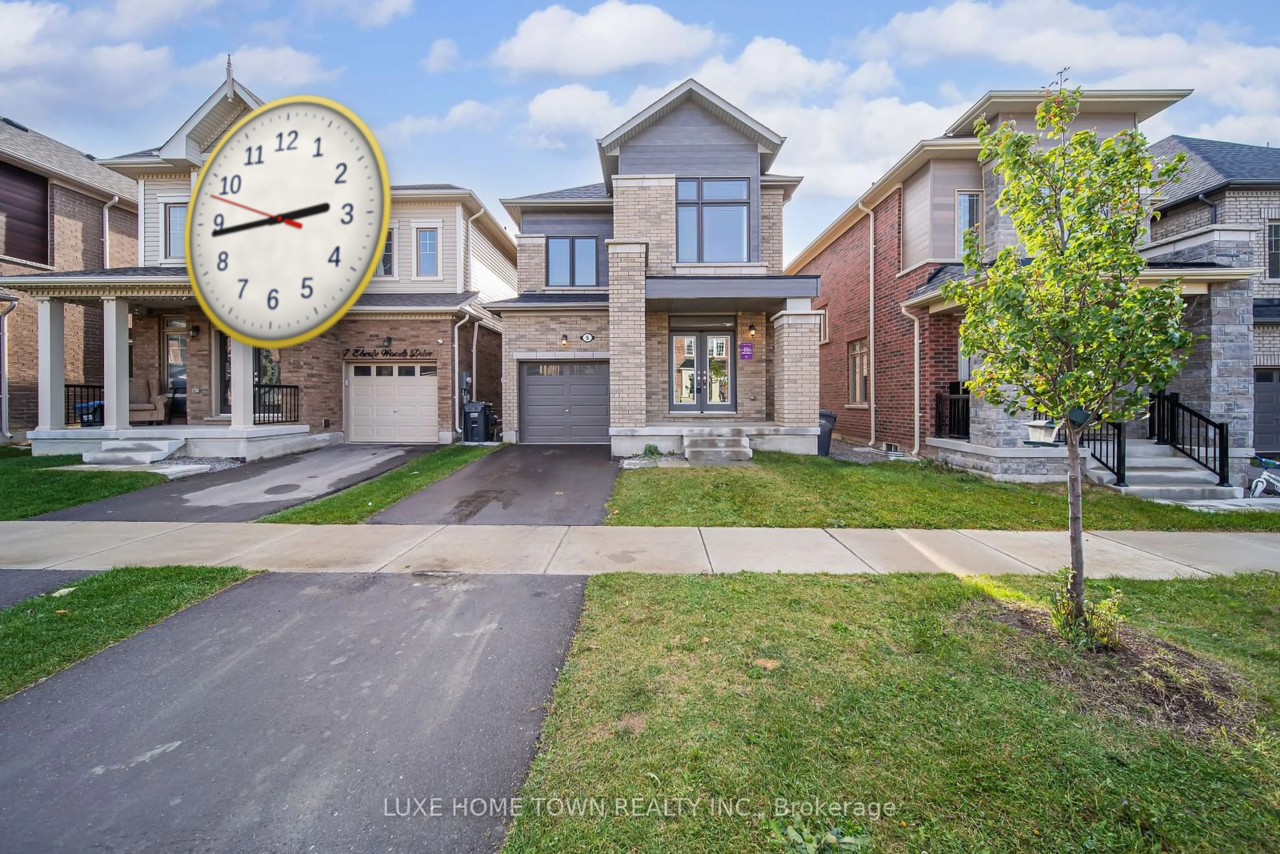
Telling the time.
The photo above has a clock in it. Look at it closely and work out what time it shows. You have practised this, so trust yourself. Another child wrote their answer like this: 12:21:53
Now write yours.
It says 2:43:48
